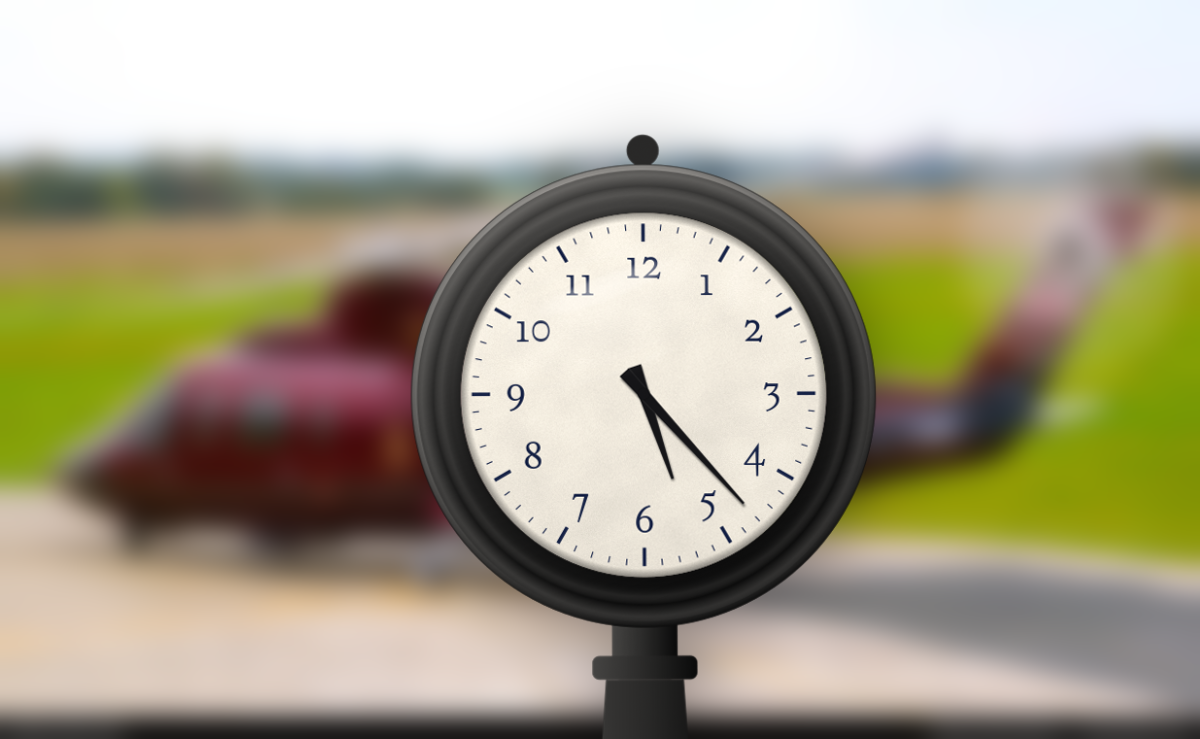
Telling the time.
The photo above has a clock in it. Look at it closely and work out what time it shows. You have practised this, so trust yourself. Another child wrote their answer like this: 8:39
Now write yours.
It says 5:23
